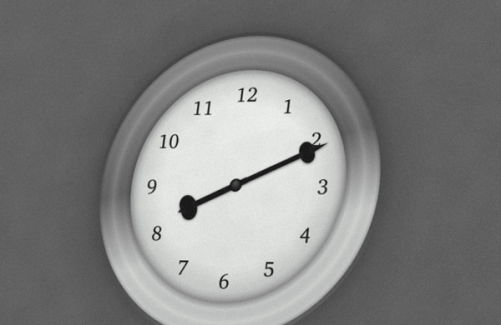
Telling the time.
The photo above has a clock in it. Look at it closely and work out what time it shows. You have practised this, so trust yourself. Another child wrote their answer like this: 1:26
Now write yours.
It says 8:11
